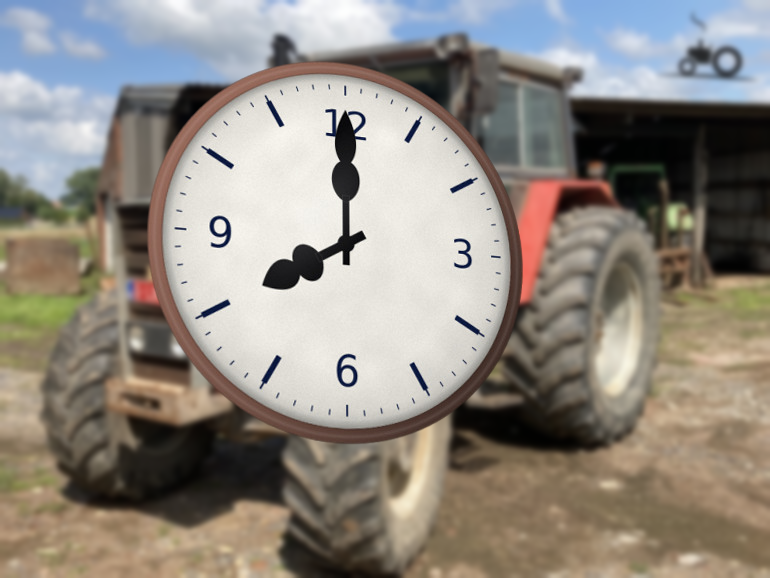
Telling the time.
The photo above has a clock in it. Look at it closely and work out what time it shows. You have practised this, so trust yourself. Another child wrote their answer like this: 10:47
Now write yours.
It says 8:00
